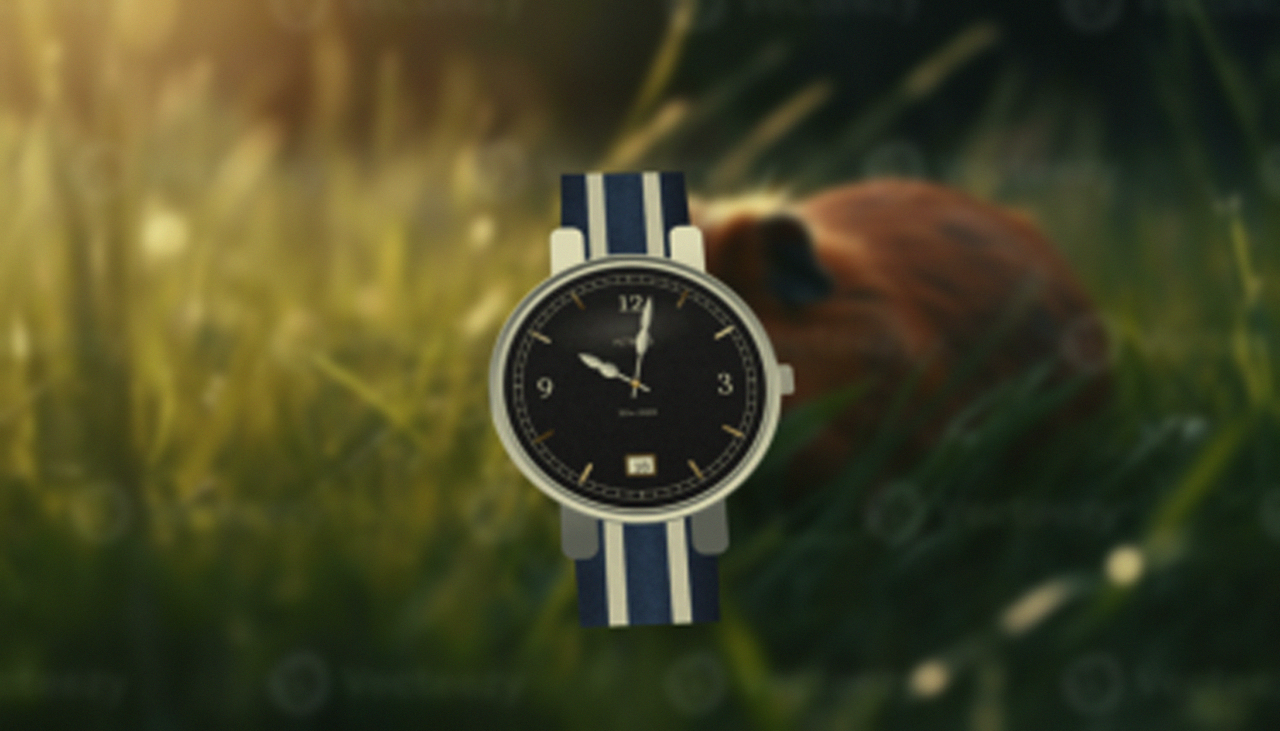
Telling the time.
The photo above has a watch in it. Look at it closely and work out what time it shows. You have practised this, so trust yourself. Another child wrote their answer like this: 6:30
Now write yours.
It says 10:02
